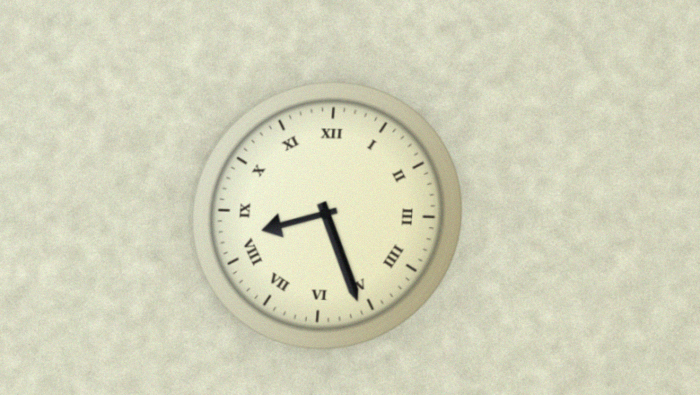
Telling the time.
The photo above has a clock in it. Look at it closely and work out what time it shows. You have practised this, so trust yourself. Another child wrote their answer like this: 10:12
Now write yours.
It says 8:26
